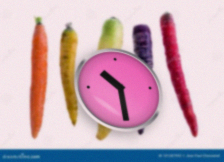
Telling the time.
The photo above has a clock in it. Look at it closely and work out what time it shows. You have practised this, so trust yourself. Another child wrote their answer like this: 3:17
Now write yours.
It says 10:30
